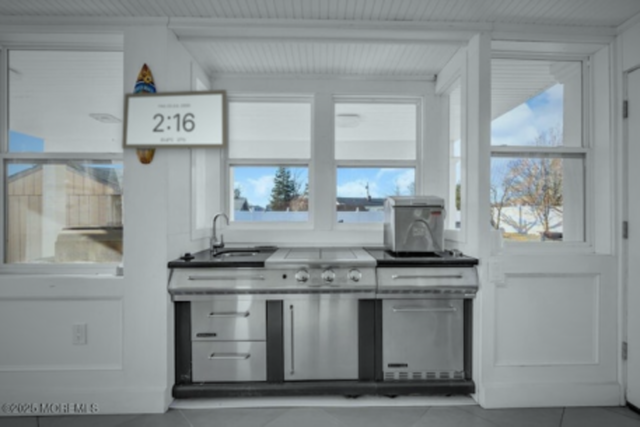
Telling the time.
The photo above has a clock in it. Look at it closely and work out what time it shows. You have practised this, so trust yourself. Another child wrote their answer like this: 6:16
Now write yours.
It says 2:16
